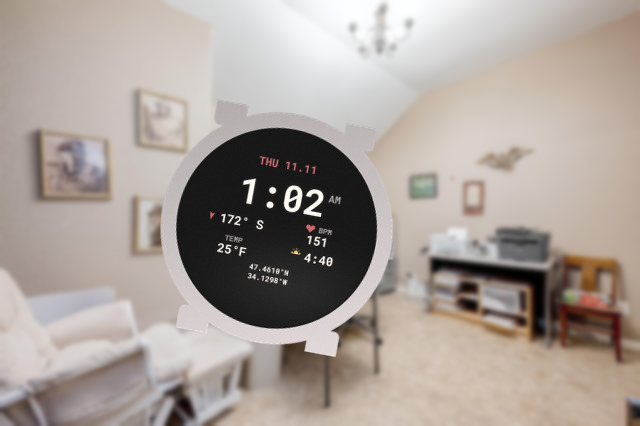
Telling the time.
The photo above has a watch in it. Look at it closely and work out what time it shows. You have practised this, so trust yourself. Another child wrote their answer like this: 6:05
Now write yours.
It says 1:02
